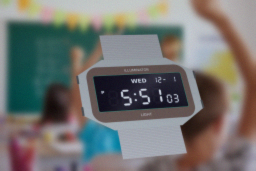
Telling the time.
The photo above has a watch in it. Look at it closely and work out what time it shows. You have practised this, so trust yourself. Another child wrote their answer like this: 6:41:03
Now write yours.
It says 5:51:03
